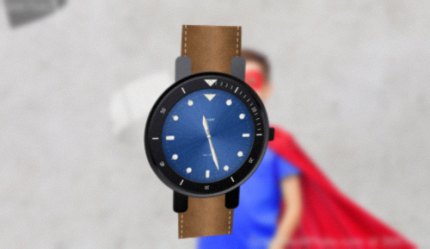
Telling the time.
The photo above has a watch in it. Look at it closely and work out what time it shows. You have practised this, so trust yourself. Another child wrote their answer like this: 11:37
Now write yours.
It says 11:27
